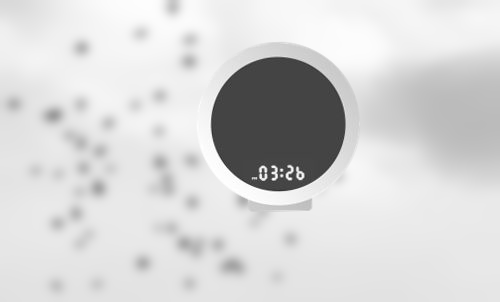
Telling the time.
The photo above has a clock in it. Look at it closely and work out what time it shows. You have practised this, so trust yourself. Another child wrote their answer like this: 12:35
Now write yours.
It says 3:26
